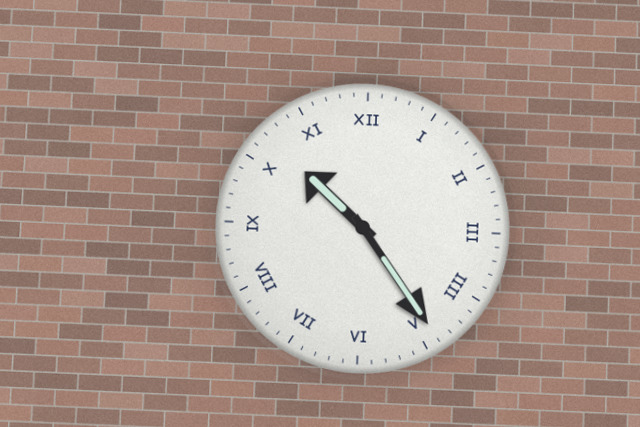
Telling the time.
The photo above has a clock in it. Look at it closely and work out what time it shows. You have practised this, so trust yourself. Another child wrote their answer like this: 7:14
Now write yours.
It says 10:24
